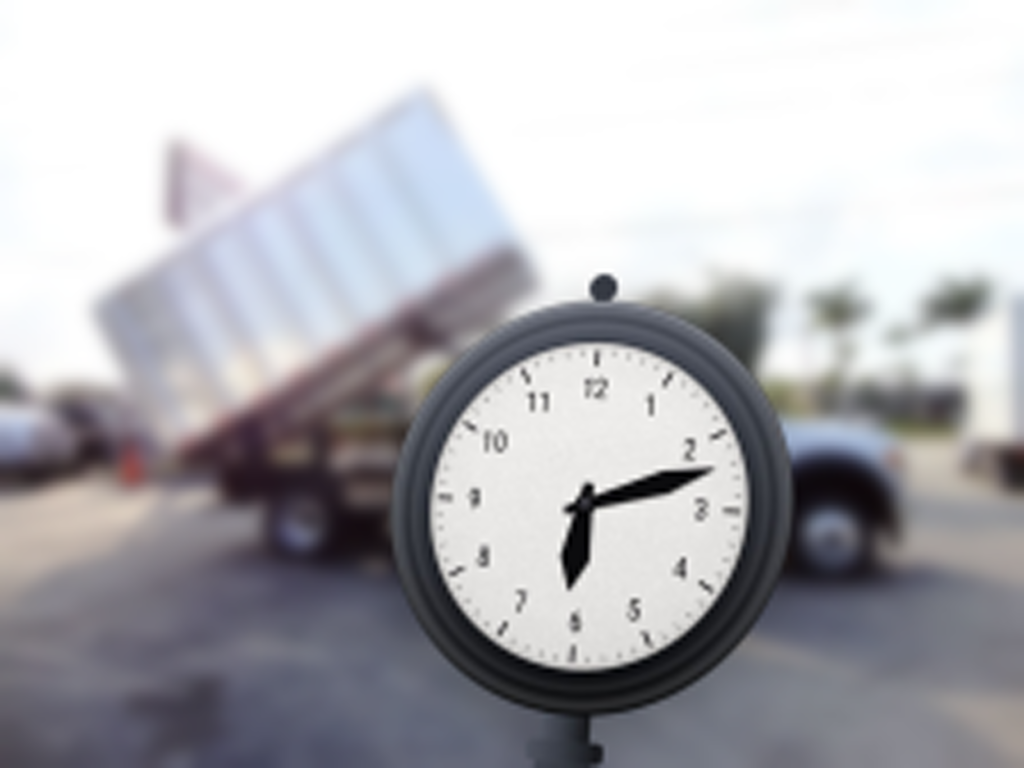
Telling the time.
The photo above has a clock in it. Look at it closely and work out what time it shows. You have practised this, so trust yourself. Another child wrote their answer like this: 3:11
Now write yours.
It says 6:12
